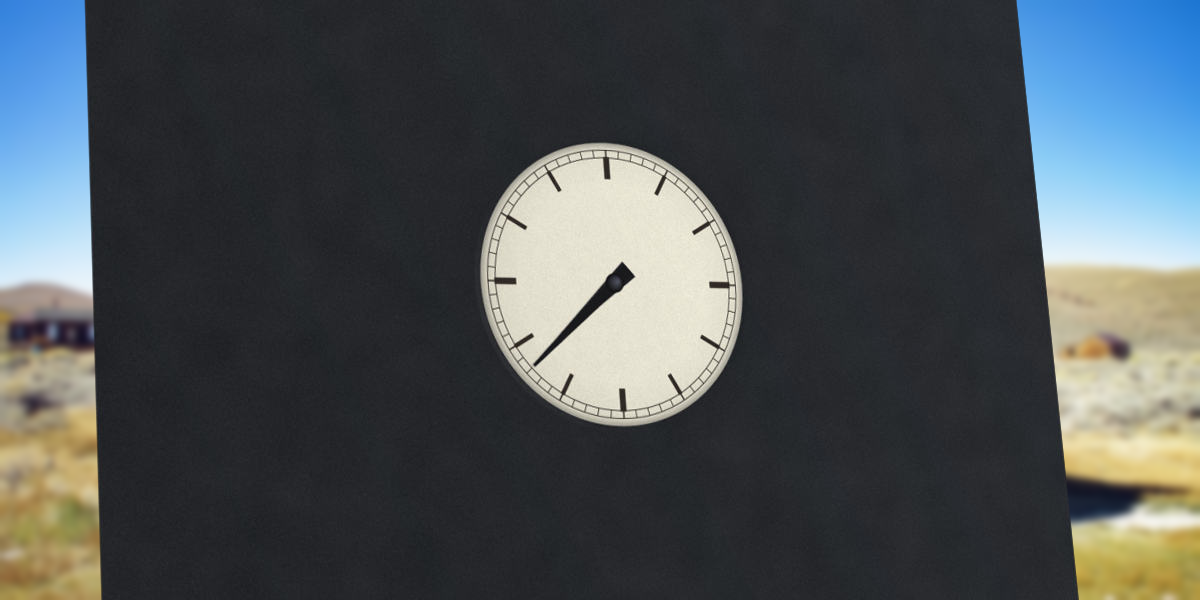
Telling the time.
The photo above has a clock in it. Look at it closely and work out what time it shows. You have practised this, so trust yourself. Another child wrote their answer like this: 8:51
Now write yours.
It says 7:38
